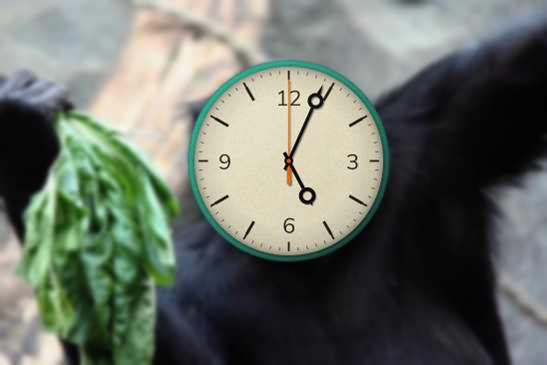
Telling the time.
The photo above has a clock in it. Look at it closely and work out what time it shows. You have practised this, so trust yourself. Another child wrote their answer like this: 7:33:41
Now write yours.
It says 5:04:00
